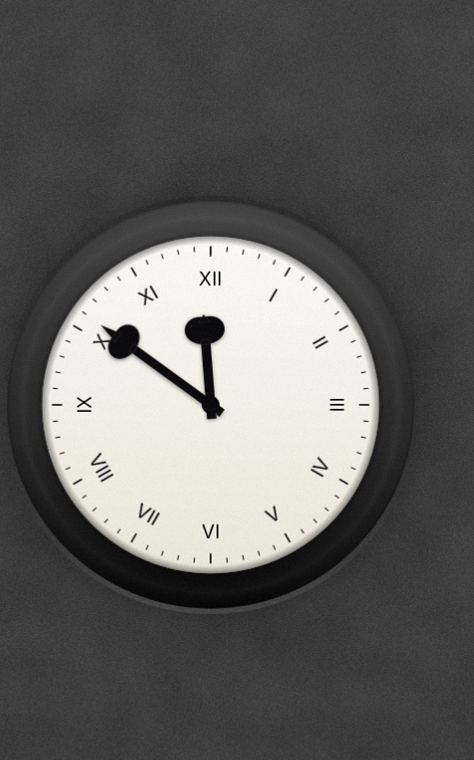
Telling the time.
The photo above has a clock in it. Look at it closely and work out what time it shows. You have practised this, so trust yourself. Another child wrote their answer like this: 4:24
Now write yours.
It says 11:51
